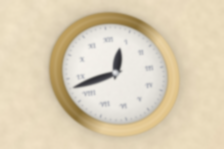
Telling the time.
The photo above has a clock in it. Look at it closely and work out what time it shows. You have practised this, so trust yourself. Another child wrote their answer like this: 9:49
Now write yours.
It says 12:43
